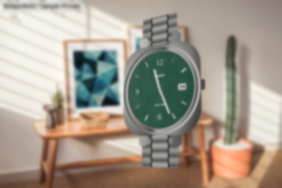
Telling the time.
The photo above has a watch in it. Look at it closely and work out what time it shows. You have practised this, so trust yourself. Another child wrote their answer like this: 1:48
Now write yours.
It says 11:26
